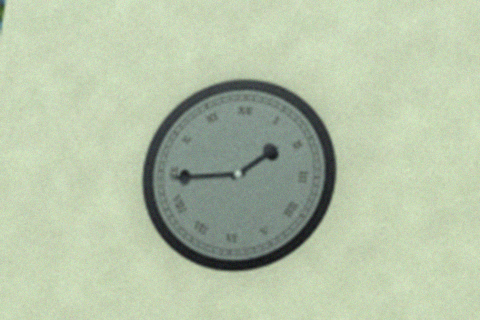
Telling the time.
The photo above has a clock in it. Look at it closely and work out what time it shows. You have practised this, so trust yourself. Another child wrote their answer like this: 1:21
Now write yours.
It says 1:44
